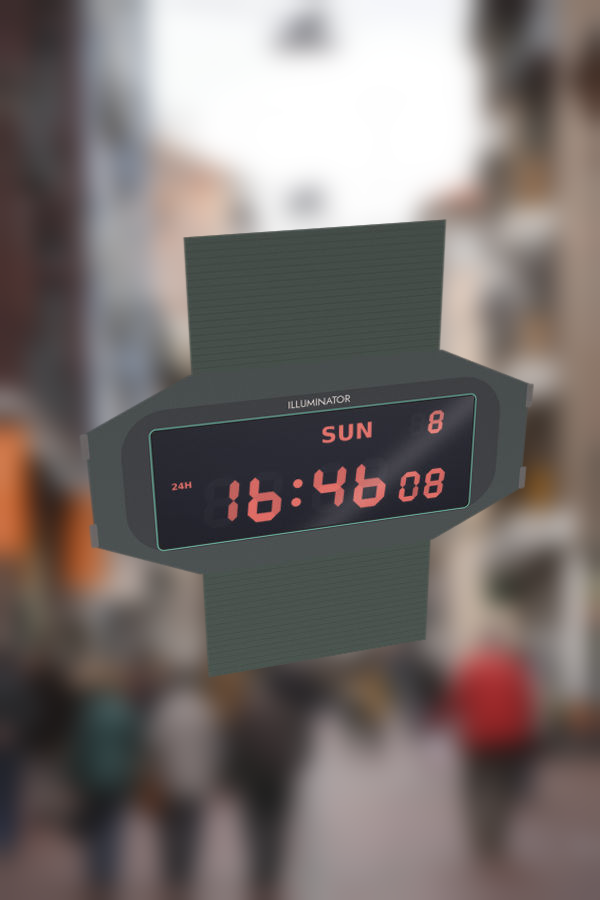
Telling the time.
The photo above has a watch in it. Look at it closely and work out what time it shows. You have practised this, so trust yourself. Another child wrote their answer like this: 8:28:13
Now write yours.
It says 16:46:08
